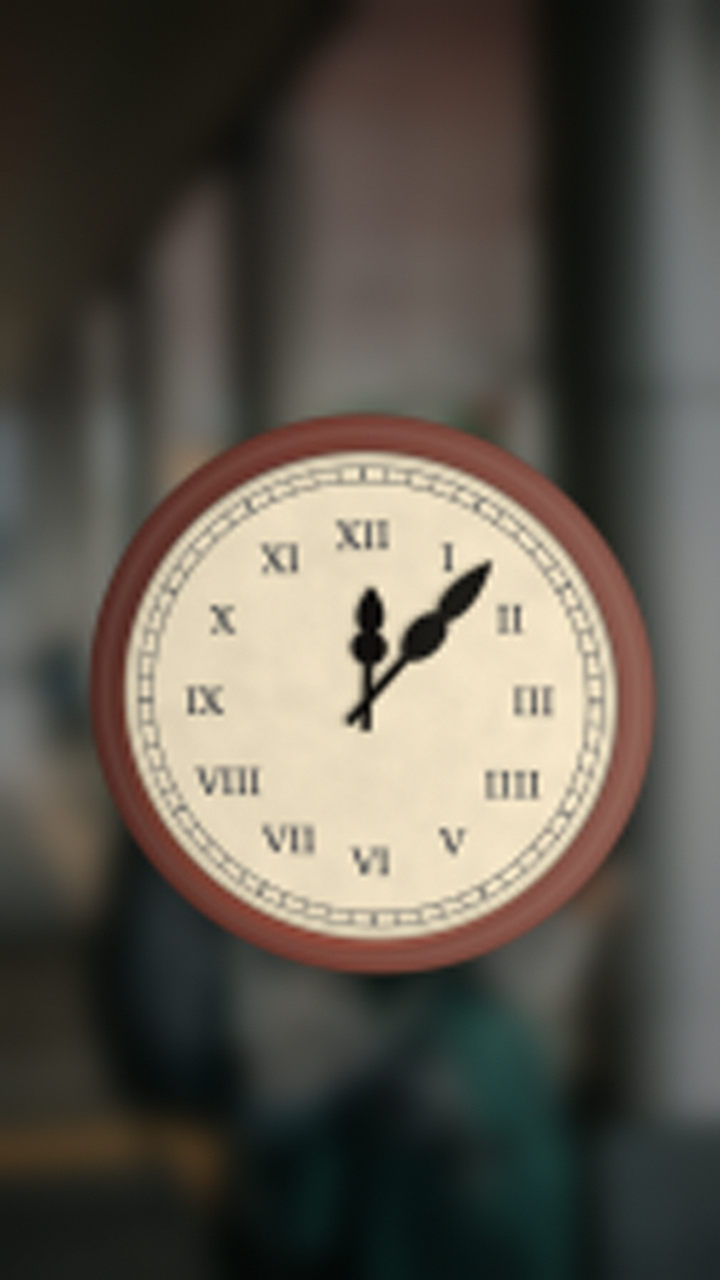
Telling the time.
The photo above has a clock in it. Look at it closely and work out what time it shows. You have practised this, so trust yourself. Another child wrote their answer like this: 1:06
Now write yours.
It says 12:07
